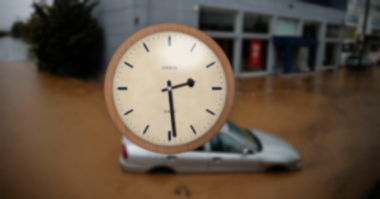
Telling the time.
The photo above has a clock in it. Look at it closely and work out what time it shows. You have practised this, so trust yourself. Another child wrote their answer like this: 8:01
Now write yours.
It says 2:29
